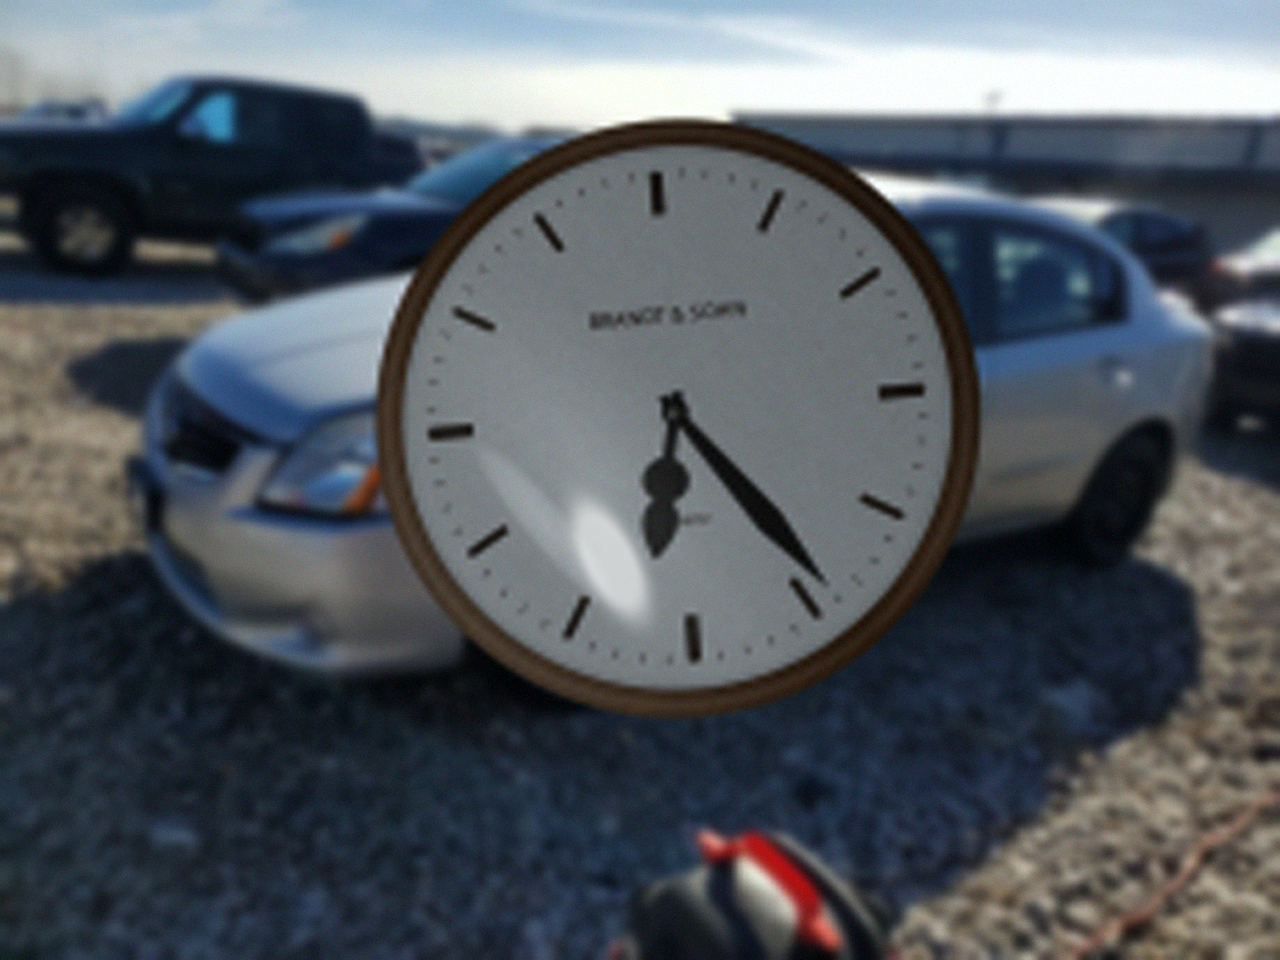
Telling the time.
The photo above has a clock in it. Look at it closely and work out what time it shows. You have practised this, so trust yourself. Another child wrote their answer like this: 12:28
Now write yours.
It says 6:24
